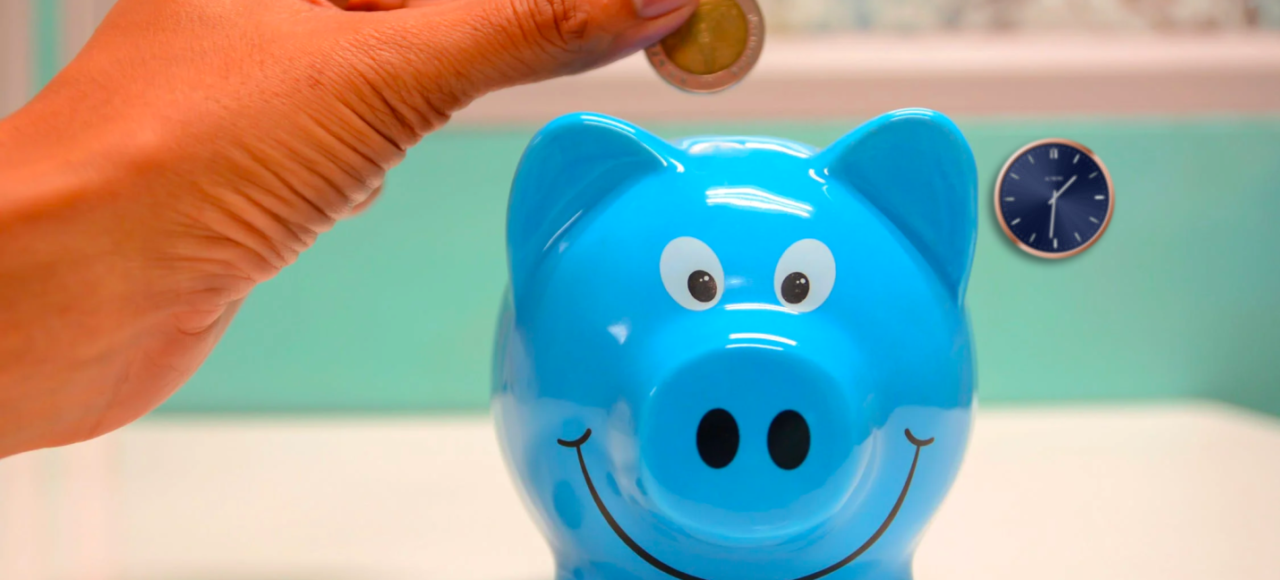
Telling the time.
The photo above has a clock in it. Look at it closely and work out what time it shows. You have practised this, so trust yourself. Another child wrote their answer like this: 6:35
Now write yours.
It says 1:31
